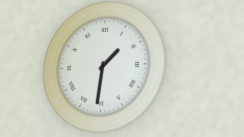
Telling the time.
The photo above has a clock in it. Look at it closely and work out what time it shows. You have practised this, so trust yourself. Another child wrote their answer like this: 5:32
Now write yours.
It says 1:31
